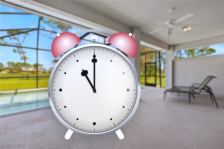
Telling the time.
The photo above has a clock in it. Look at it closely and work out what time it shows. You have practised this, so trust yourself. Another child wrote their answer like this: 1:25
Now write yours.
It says 11:00
